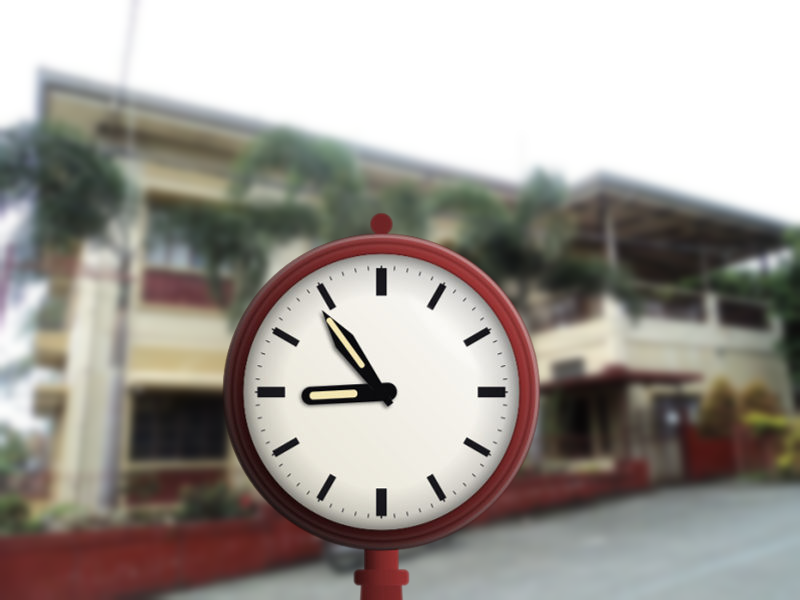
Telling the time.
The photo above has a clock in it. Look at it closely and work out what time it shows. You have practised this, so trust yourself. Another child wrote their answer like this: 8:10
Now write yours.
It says 8:54
